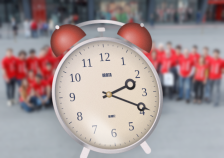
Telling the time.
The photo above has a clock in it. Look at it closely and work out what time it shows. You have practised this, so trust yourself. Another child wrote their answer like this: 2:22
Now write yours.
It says 2:19
